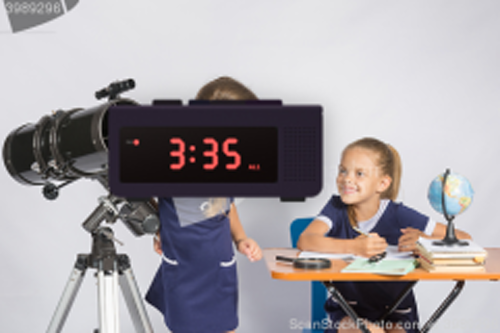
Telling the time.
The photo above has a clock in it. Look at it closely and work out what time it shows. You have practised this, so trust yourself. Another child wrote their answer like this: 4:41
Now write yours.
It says 3:35
